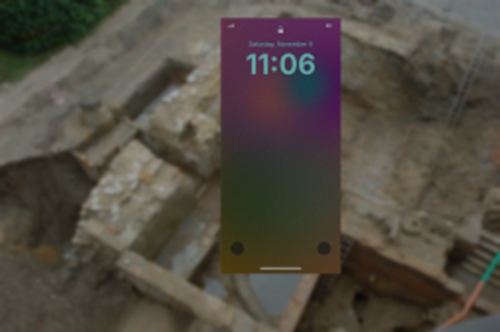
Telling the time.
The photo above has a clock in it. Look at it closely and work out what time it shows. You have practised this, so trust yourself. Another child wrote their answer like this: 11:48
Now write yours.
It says 11:06
